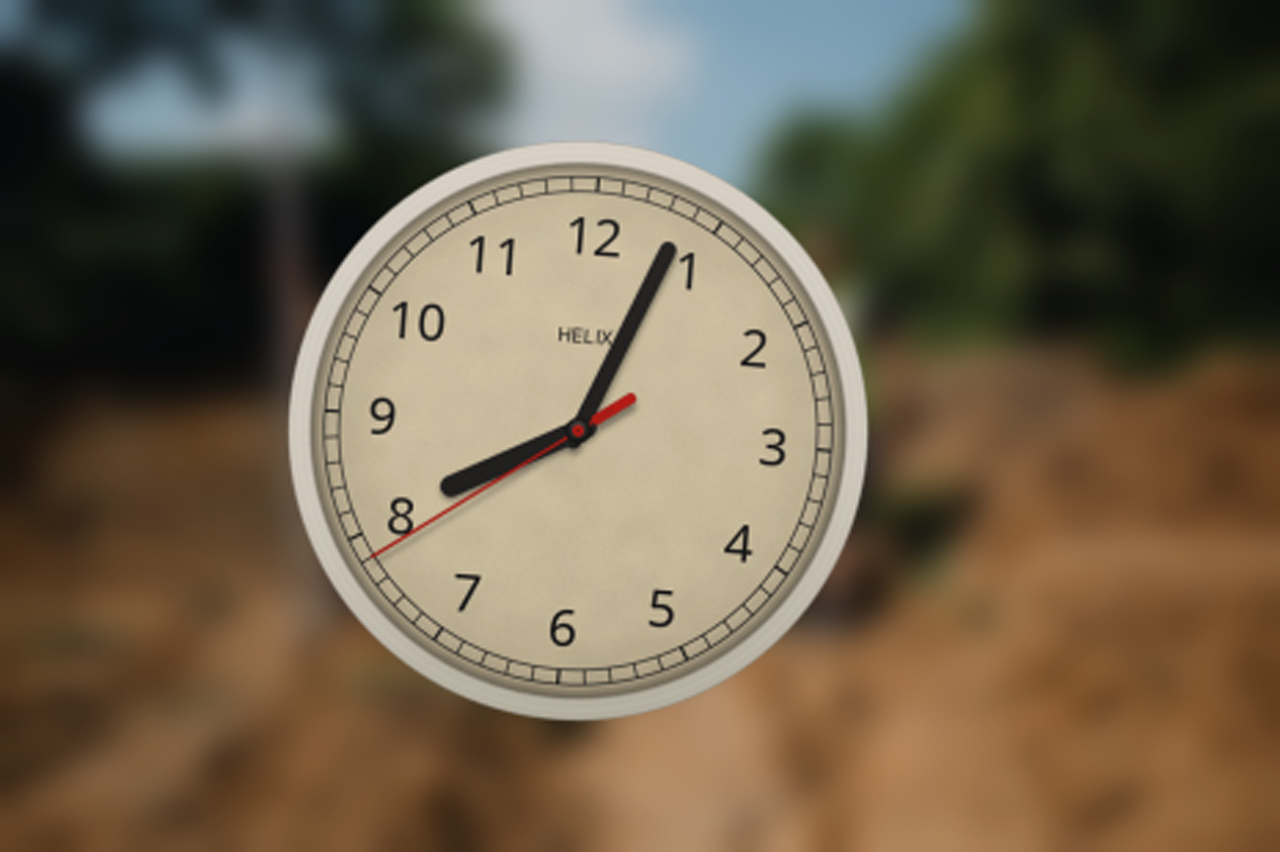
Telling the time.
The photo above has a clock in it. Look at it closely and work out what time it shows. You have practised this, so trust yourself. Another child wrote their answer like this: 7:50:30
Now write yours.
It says 8:03:39
